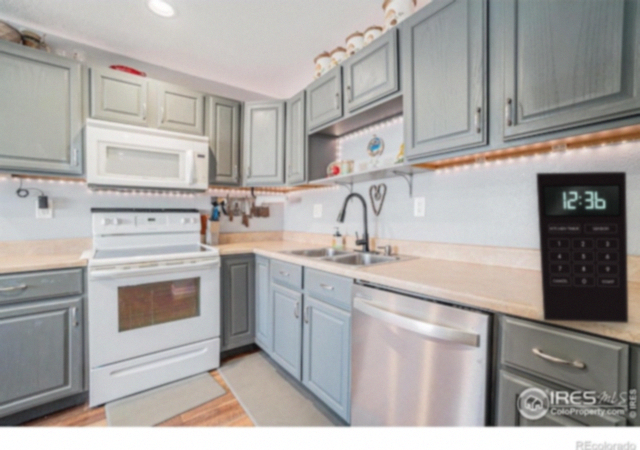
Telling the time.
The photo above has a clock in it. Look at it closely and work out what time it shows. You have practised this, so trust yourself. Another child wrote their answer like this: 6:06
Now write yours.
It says 12:36
